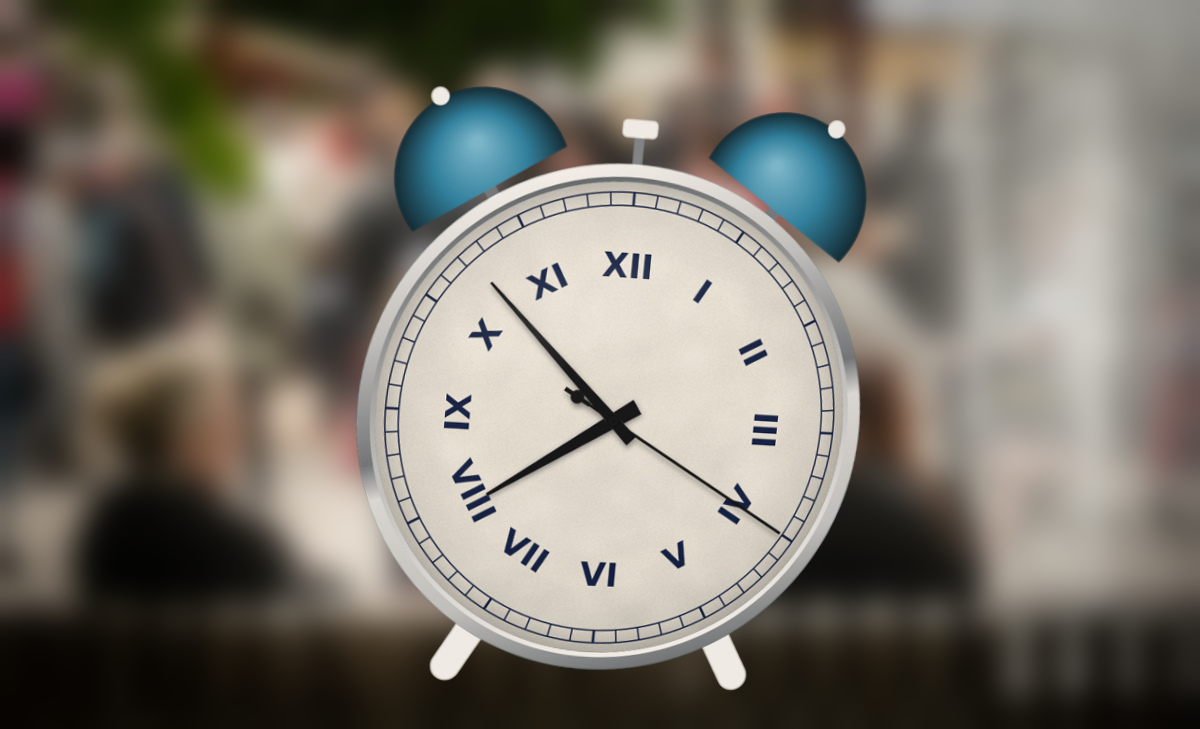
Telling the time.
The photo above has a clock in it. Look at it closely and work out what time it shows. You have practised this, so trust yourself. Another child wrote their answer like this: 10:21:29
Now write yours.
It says 7:52:20
